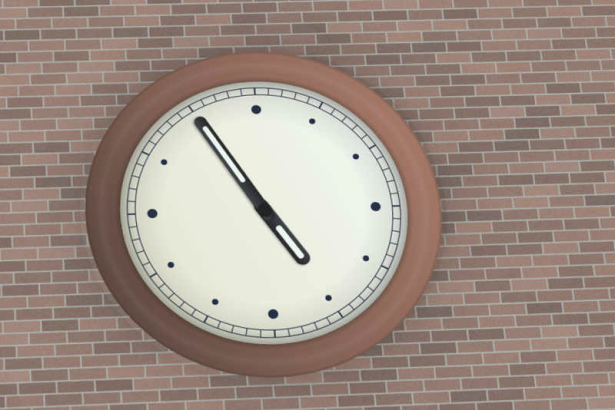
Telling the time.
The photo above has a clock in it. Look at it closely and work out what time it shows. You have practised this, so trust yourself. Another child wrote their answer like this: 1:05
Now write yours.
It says 4:55
